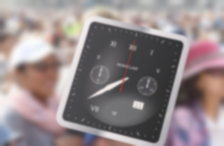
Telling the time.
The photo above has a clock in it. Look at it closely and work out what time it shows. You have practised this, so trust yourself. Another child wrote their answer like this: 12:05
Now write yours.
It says 7:38
